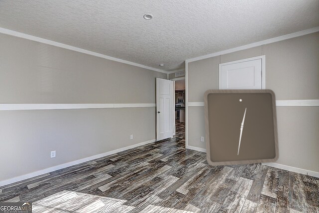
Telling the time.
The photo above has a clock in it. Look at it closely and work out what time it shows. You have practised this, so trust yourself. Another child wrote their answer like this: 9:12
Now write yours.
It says 12:32
